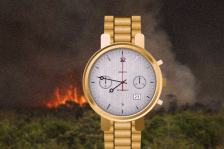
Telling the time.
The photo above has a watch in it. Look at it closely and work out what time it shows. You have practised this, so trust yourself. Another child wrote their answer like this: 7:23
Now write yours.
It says 7:47
